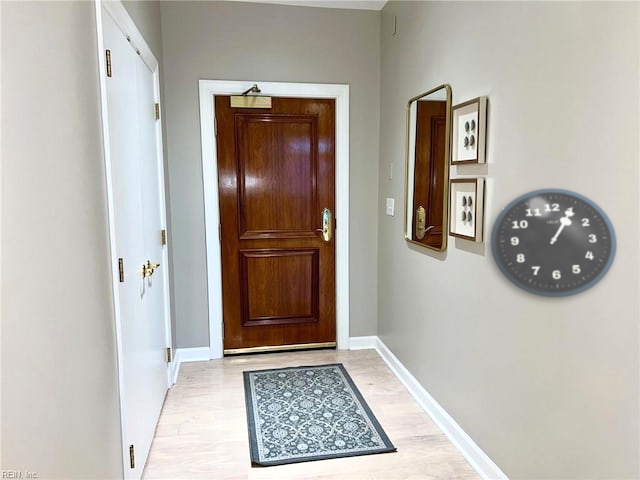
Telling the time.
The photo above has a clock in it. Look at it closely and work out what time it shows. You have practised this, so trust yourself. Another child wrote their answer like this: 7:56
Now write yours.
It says 1:05
